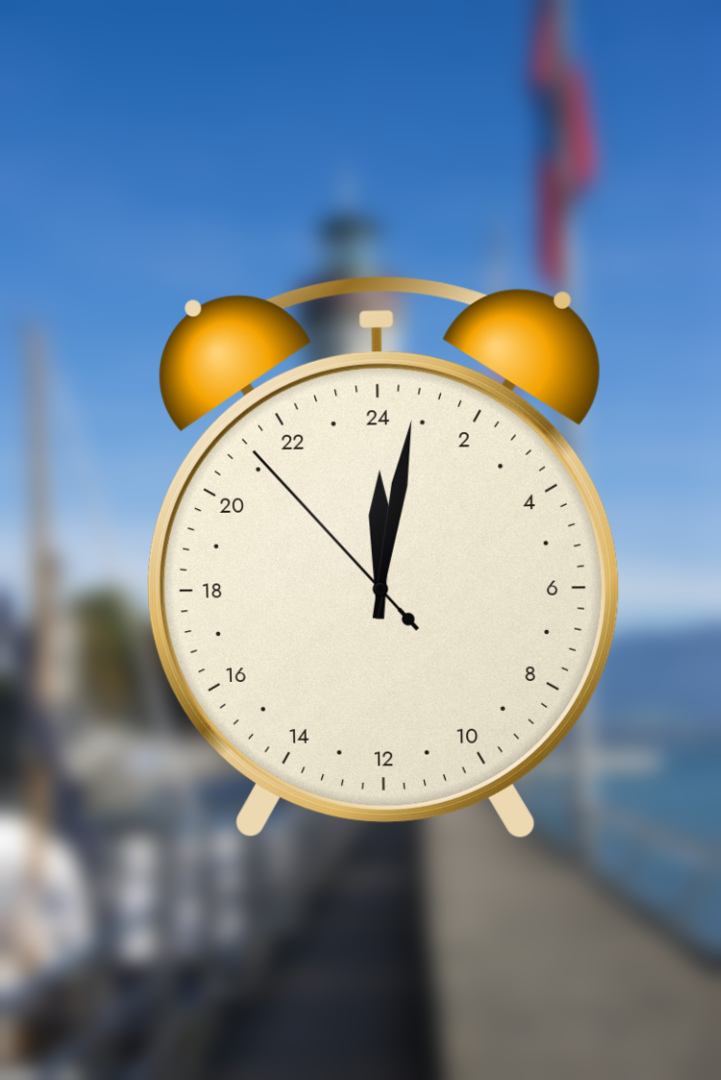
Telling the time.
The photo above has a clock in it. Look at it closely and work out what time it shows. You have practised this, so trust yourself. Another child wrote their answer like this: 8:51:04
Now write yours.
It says 0:01:53
